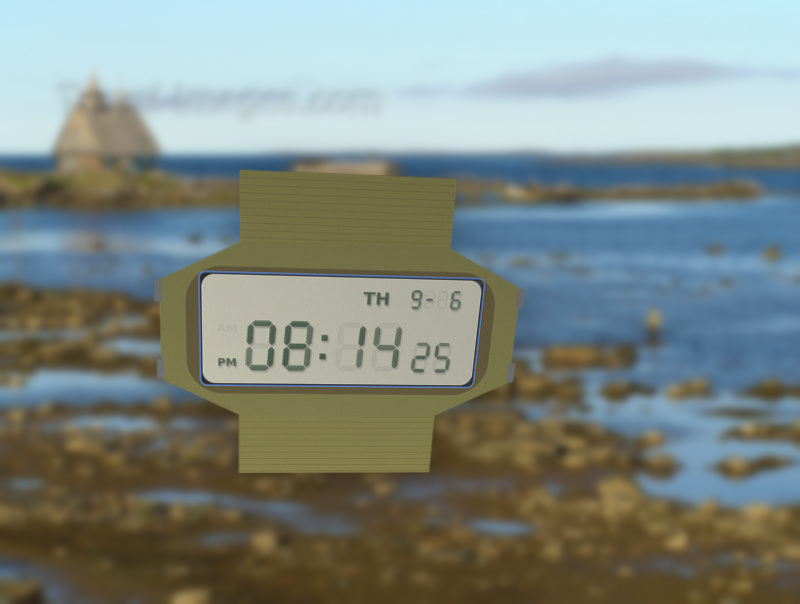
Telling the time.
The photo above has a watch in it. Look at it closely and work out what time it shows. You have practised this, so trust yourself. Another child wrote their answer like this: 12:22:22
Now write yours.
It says 8:14:25
